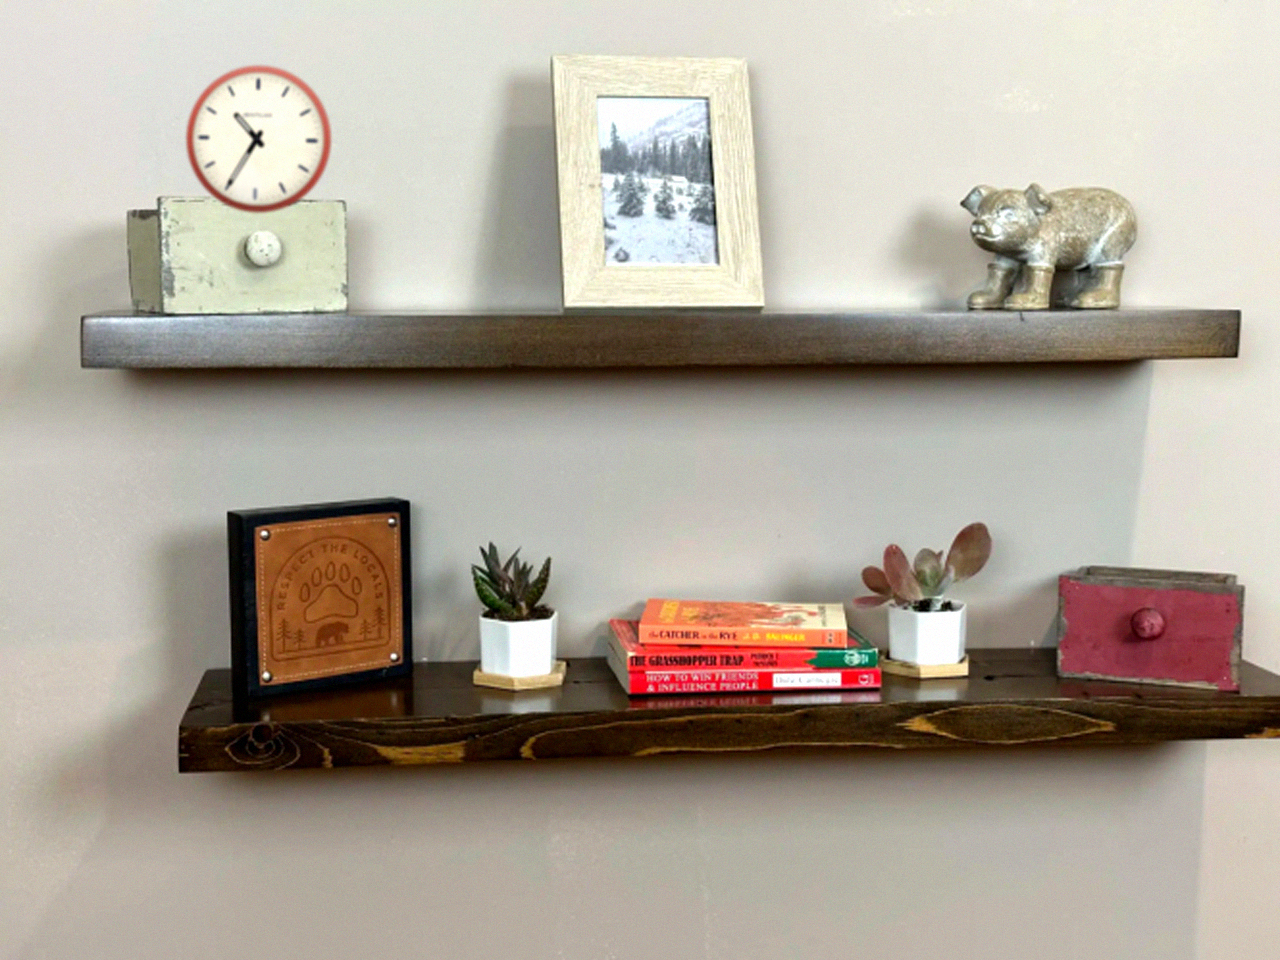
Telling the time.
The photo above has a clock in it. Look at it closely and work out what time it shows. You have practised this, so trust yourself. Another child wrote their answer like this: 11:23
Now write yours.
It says 10:35
